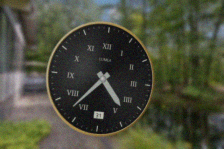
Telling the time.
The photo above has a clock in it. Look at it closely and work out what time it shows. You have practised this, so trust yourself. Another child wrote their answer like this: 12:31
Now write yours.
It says 4:37
